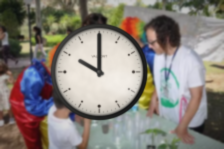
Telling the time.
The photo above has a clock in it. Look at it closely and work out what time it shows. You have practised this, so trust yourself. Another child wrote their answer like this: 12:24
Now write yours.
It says 10:00
